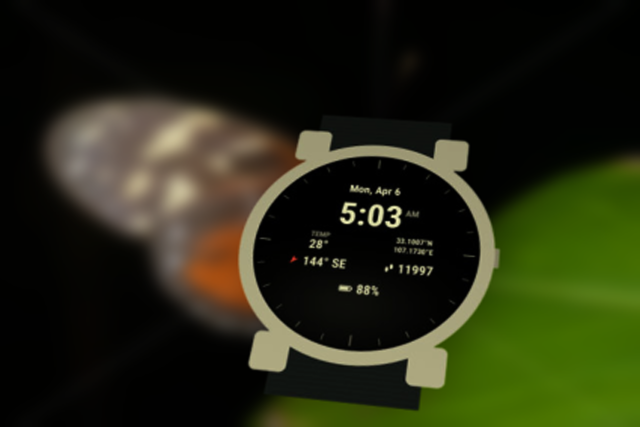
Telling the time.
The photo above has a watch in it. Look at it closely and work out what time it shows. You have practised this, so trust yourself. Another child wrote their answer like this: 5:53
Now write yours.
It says 5:03
